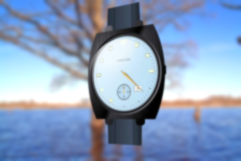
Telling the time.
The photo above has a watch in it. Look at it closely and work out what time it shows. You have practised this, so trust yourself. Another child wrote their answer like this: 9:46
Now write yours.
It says 4:22
